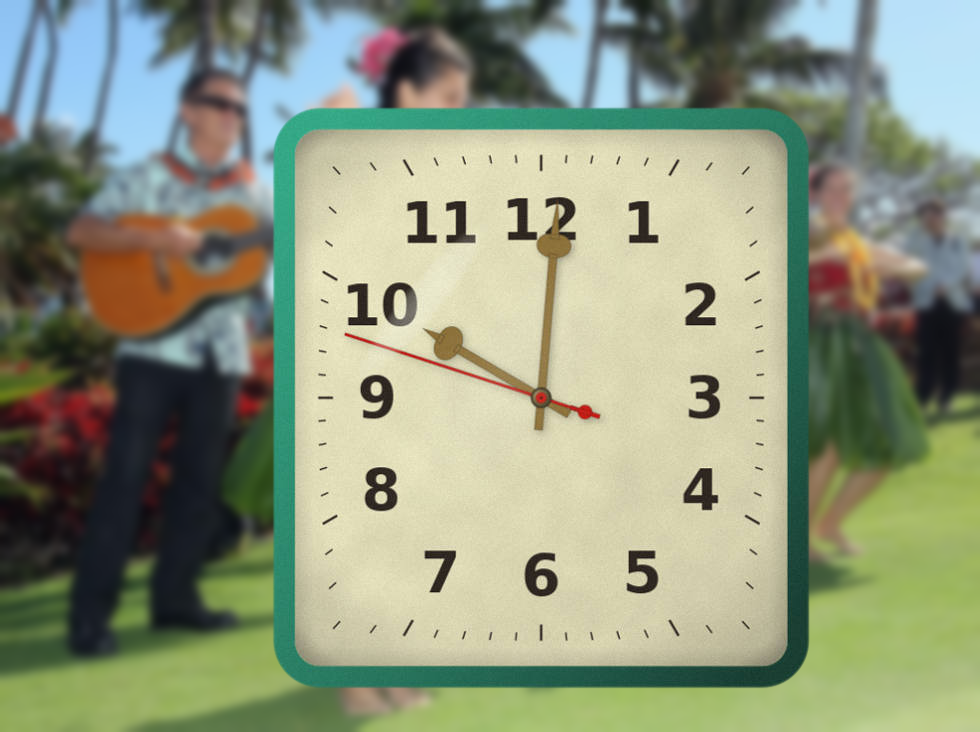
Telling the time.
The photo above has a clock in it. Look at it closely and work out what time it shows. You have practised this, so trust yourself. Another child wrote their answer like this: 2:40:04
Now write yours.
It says 10:00:48
